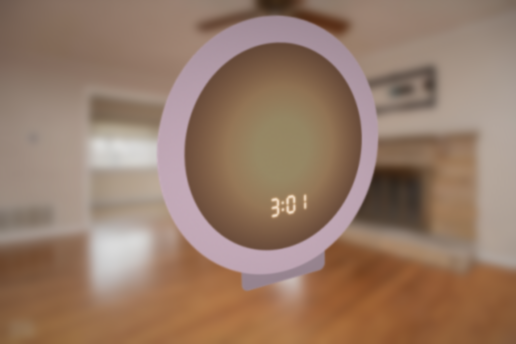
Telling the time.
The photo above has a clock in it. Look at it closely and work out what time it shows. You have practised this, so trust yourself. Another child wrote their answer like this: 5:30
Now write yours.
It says 3:01
